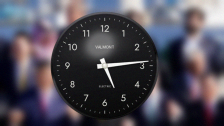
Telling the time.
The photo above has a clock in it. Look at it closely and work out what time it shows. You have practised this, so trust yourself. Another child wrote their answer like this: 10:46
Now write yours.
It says 5:14
